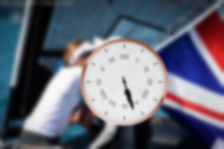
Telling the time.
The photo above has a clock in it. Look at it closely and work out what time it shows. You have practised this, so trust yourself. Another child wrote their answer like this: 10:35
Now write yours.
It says 5:27
